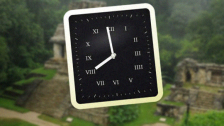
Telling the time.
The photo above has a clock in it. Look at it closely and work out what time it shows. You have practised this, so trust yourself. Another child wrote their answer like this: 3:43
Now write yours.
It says 7:59
